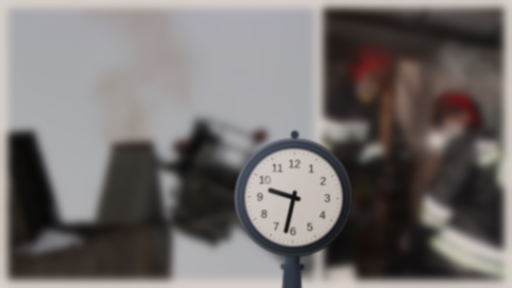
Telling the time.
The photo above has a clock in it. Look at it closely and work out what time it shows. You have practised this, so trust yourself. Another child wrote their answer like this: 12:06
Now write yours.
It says 9:32
